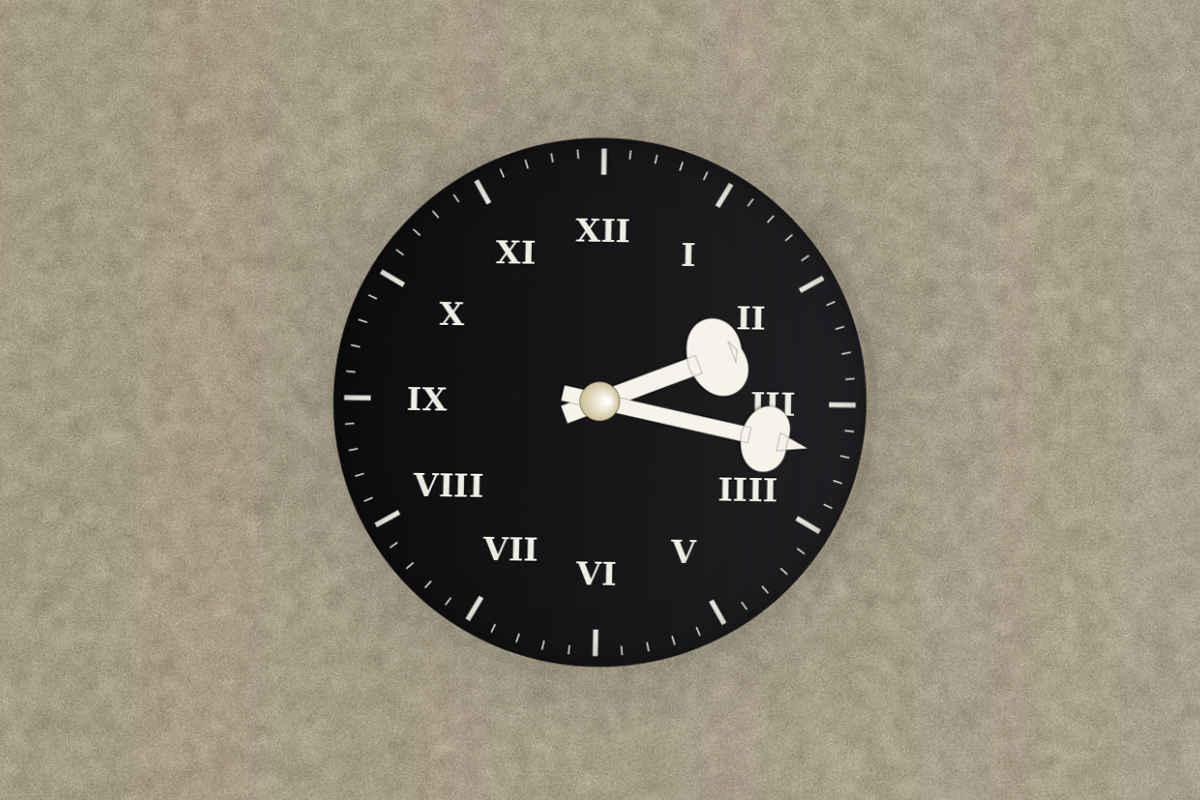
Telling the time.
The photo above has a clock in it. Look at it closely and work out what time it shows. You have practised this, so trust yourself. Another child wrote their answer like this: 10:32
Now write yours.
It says 2:17
